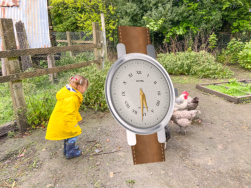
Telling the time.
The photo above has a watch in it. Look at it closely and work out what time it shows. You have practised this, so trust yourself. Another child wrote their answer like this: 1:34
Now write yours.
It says 5:31
